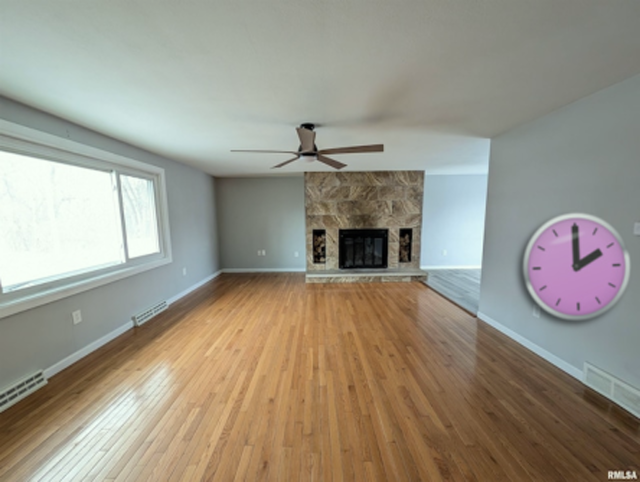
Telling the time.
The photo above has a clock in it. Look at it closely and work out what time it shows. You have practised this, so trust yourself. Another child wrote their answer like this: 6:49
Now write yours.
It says 2:00
